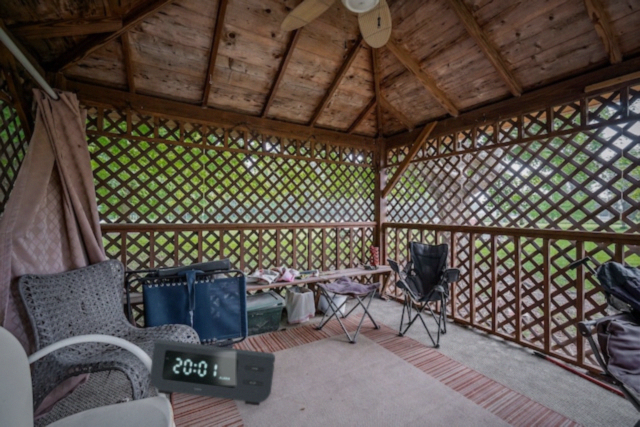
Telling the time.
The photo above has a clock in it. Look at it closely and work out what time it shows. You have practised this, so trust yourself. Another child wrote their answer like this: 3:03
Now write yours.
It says 20:01
